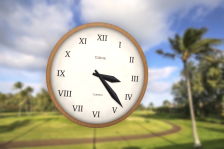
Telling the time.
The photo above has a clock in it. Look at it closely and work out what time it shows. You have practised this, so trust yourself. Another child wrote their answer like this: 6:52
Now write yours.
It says 3:23
